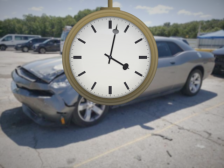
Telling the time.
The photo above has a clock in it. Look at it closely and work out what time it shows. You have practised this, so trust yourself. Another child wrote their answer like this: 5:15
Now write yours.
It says 4:02
